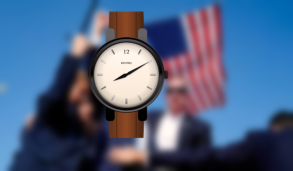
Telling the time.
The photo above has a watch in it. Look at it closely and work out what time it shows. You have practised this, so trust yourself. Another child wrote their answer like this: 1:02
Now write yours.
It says 8:10
